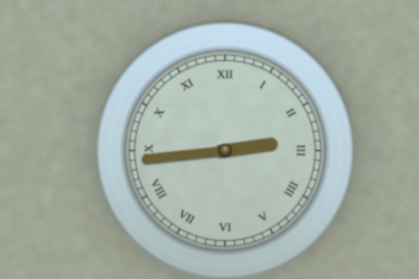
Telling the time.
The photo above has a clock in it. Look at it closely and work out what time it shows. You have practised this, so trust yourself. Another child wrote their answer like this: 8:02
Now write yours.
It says 2:44
